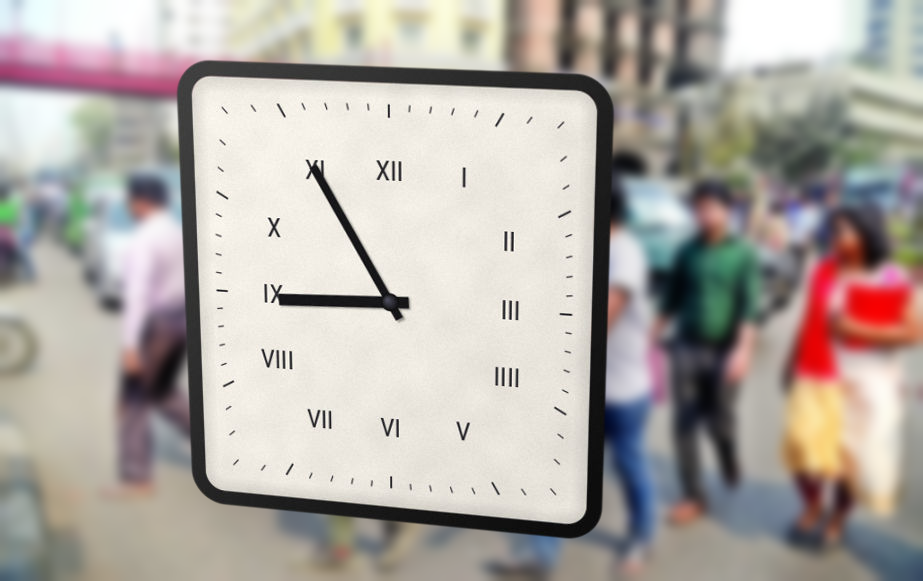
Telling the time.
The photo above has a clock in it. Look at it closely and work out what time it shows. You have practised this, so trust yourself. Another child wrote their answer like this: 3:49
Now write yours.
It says 8:55
